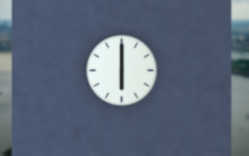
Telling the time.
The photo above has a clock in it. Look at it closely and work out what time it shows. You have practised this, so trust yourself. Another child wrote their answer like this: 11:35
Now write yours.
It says 6:00
